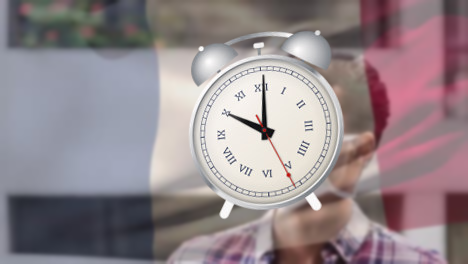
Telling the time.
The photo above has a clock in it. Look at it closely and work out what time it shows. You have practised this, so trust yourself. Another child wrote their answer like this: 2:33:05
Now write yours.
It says 10:00:26
